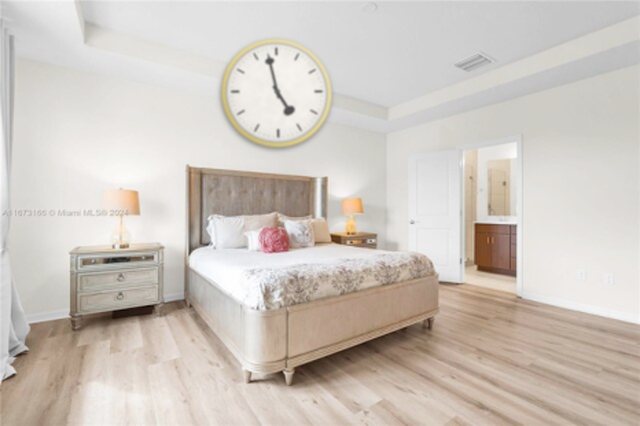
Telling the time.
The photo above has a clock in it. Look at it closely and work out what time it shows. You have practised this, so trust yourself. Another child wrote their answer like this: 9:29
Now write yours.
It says 4:58
